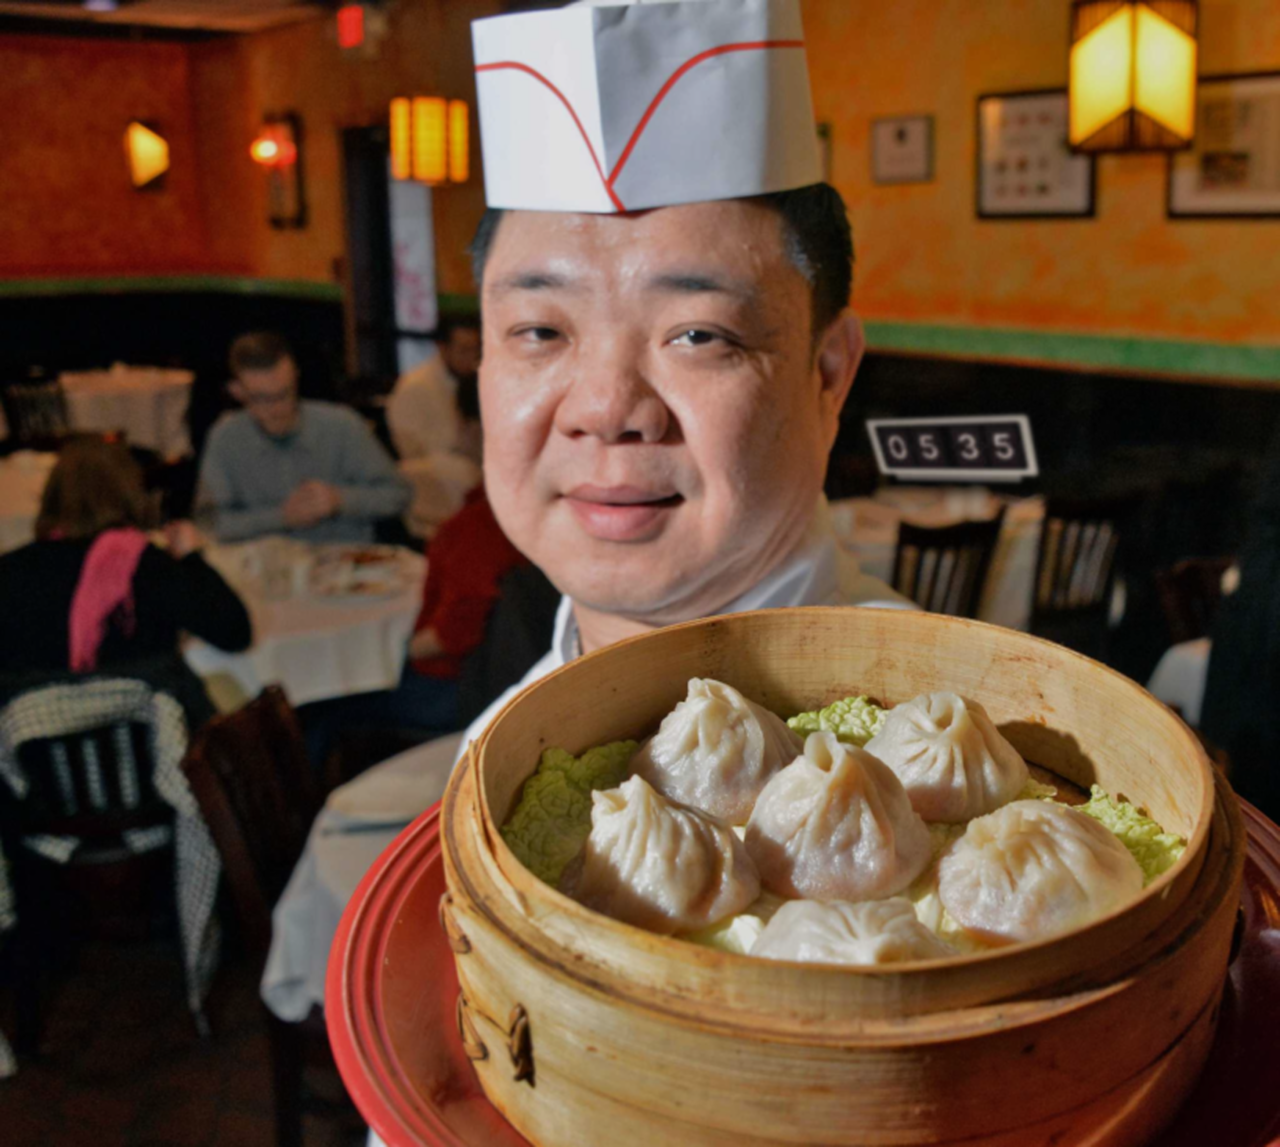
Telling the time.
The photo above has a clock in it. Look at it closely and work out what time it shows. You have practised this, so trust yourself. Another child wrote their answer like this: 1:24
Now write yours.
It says 5:35
